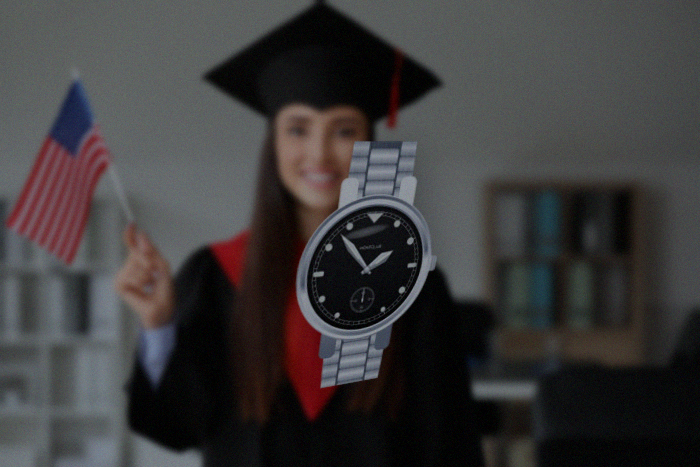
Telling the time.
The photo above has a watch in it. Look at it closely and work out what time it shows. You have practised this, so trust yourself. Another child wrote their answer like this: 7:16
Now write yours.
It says 1:53
